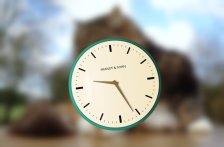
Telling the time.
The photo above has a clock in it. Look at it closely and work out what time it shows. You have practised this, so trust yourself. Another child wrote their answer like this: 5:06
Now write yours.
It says 9:26
